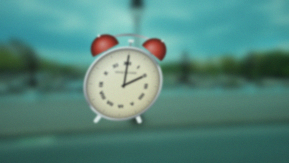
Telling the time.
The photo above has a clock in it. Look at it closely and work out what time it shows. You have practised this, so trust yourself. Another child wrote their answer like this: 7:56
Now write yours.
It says 2:00
